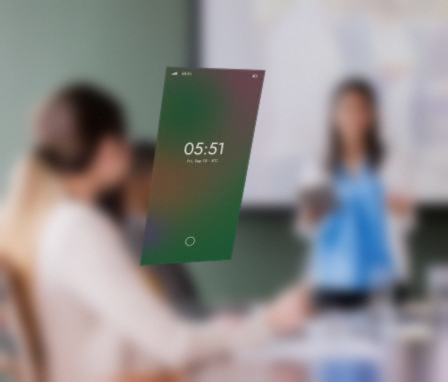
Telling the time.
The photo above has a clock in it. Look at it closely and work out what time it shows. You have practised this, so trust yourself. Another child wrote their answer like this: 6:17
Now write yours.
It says 5:51
